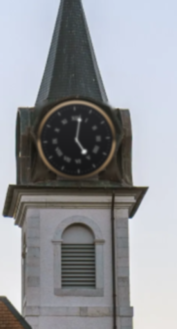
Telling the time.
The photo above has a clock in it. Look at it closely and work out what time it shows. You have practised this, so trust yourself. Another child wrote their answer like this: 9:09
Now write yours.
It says 5:02
